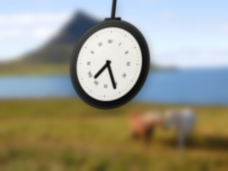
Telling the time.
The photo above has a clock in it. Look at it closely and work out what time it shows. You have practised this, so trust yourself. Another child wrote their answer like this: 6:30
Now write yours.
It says 7:26
